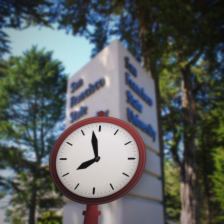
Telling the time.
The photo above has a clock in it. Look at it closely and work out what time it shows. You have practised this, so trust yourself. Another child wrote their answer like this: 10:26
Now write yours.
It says 7:58
